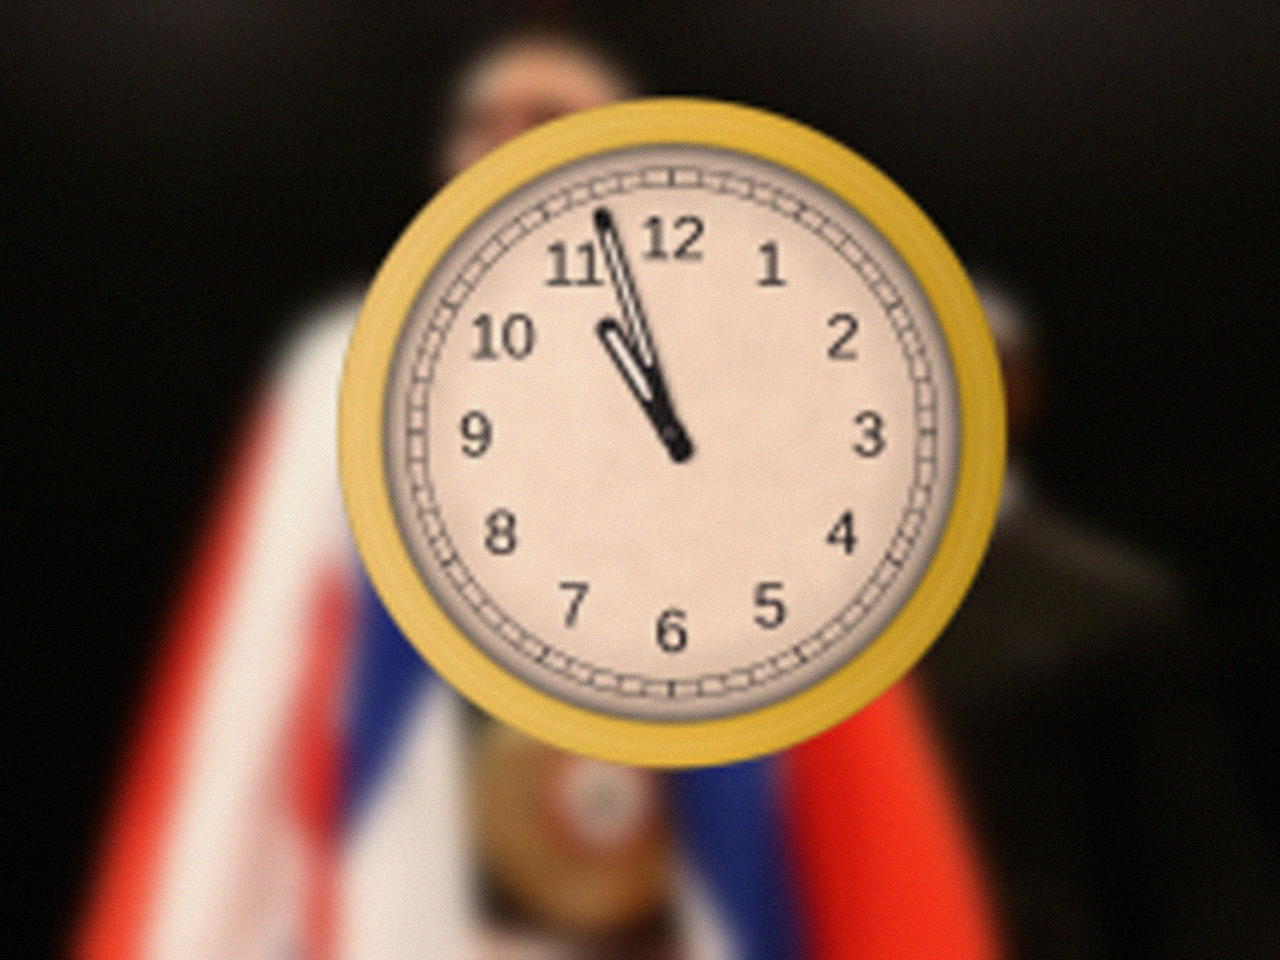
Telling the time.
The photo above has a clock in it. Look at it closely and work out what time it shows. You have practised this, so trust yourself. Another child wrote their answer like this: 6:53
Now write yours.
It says 10:57
